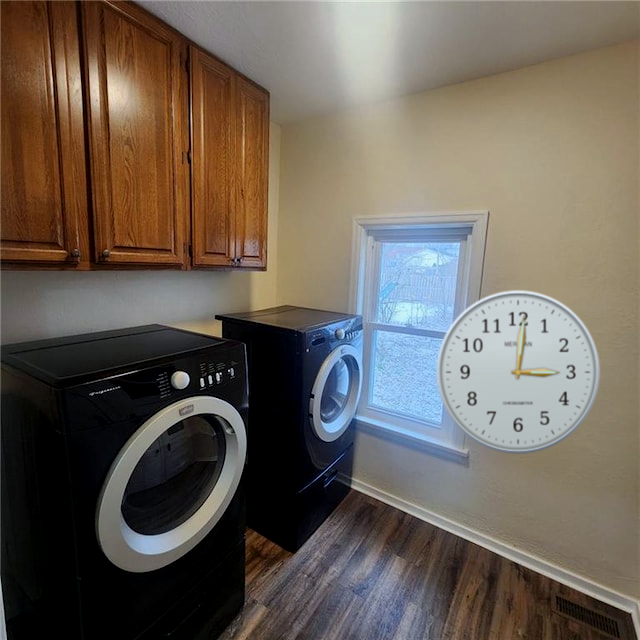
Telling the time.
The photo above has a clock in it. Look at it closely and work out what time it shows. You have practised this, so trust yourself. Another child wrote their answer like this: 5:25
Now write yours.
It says 3:01
